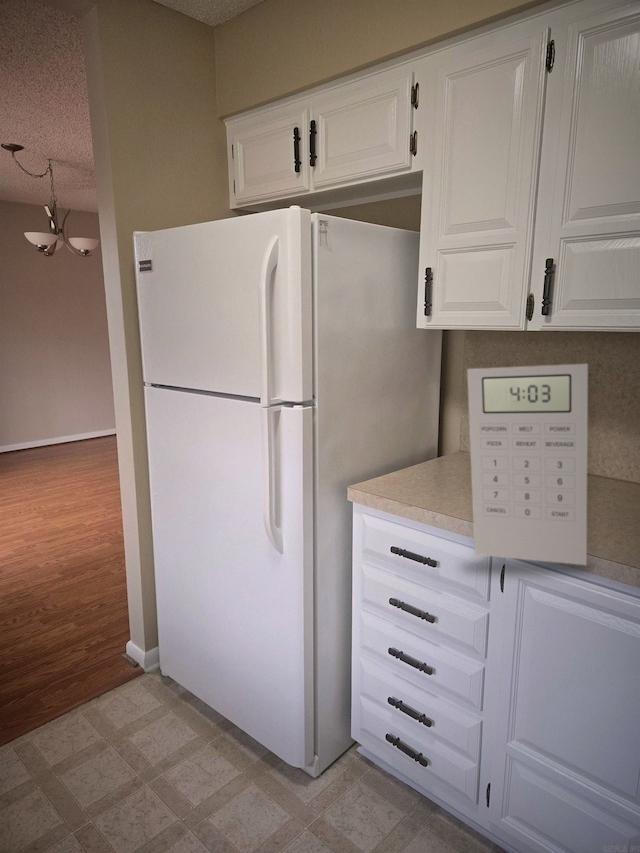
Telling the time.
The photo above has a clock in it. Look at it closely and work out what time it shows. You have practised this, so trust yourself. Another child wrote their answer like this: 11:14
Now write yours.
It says 4:03
